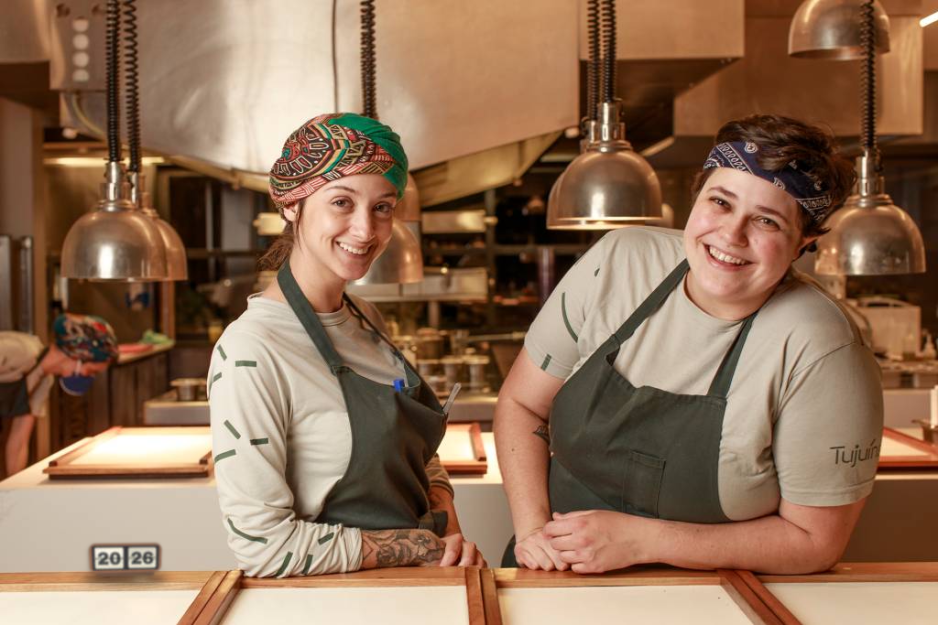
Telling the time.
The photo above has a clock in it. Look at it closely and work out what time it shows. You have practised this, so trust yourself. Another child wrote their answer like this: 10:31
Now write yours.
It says 20:26
